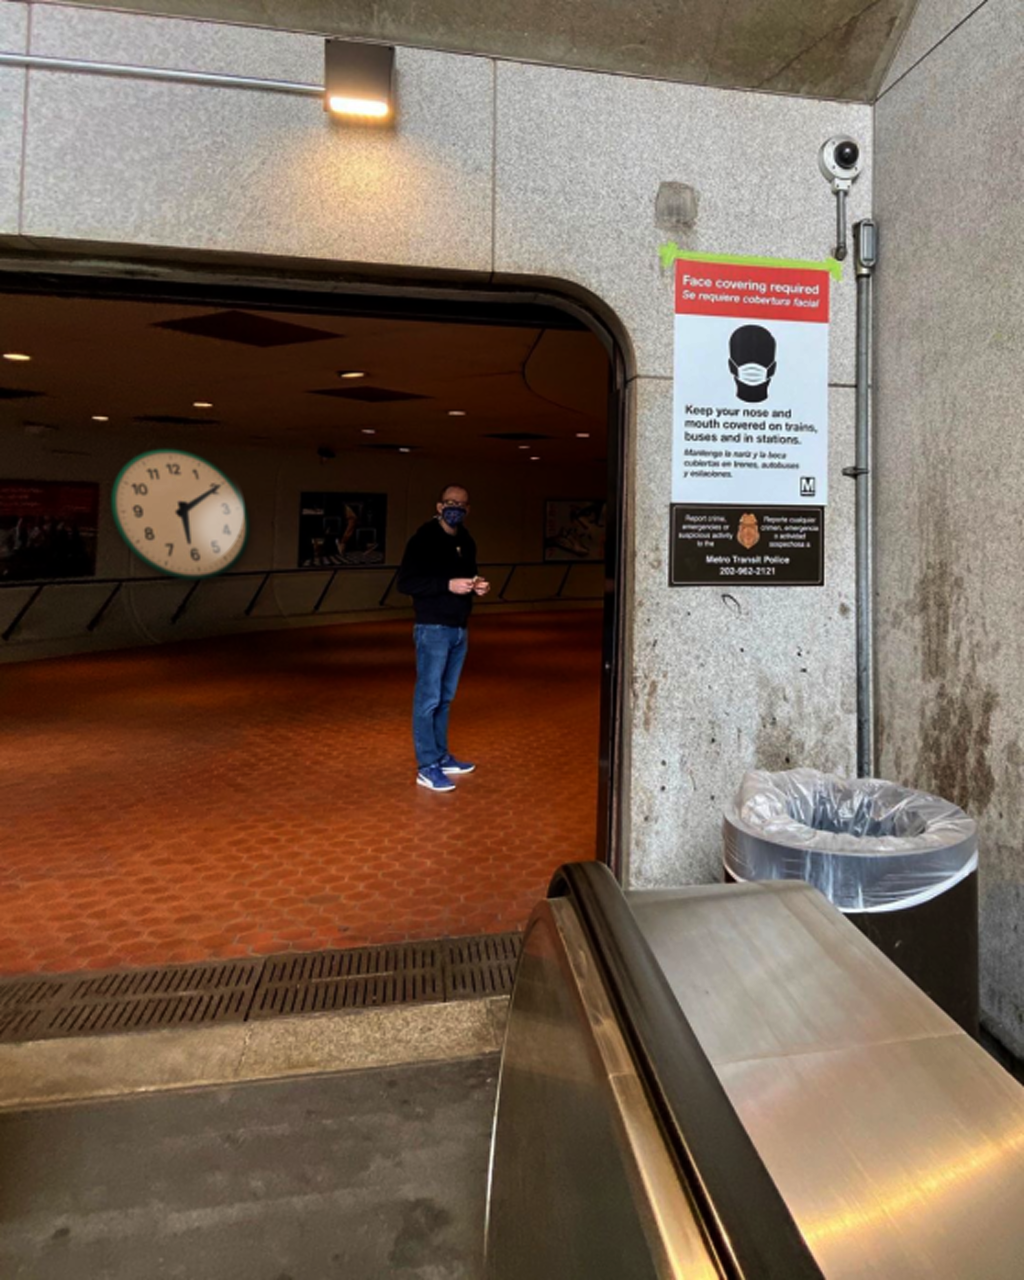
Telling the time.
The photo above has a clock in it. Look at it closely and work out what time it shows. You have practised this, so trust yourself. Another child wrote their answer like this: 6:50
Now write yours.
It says 6:10
